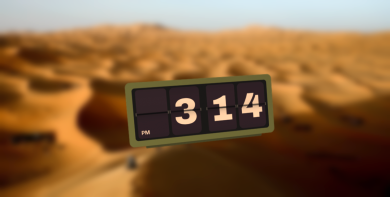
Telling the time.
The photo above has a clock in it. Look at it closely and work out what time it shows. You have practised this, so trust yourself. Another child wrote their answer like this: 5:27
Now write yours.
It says 3:14
